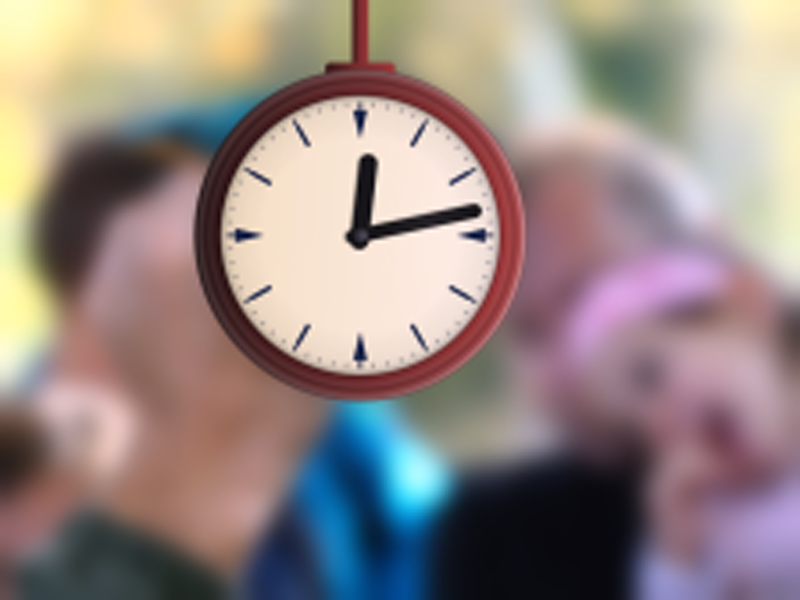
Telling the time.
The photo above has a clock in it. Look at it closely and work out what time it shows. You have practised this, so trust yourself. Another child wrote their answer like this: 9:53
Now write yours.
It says 12:13
